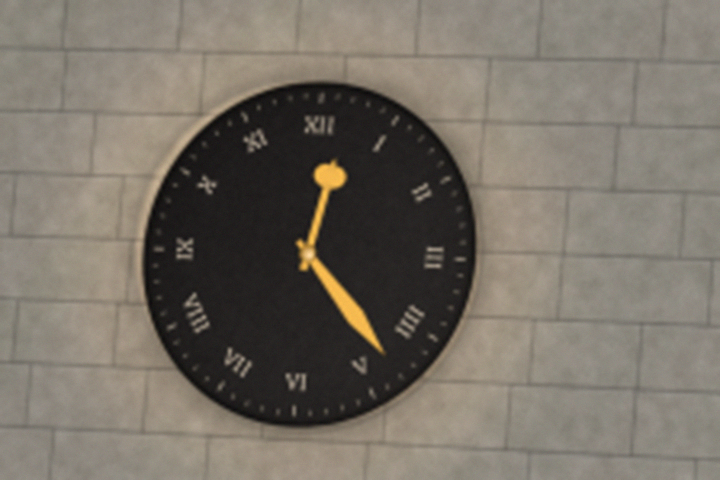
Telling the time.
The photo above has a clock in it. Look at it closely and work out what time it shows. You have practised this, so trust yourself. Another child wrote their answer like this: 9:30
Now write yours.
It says 12:23
